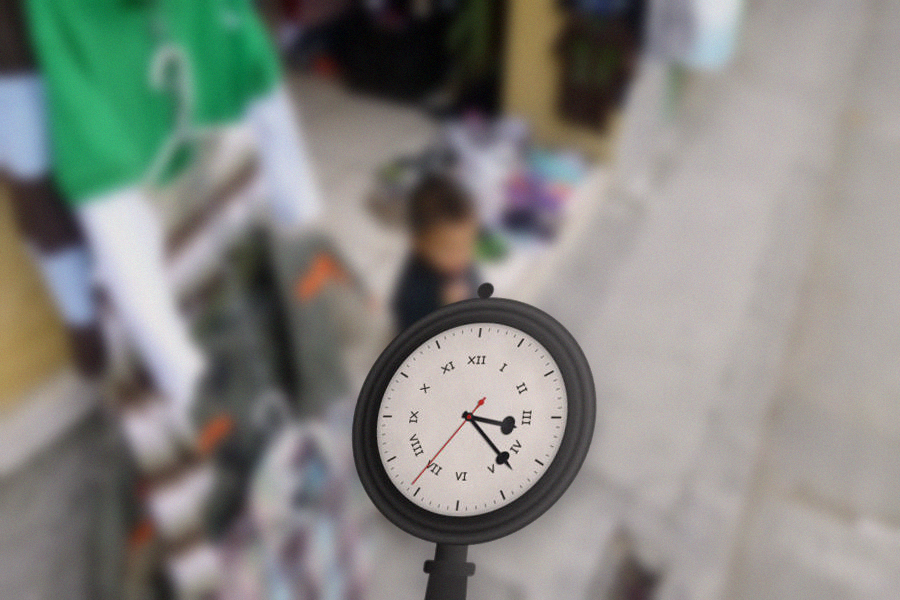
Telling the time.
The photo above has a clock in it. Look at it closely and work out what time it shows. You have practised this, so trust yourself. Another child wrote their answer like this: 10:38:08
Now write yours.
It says 3:22:36
